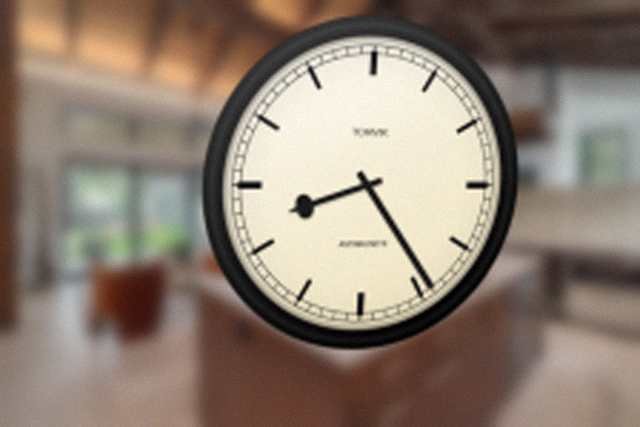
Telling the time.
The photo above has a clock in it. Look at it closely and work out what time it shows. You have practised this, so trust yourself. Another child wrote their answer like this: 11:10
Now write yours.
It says 8:24
